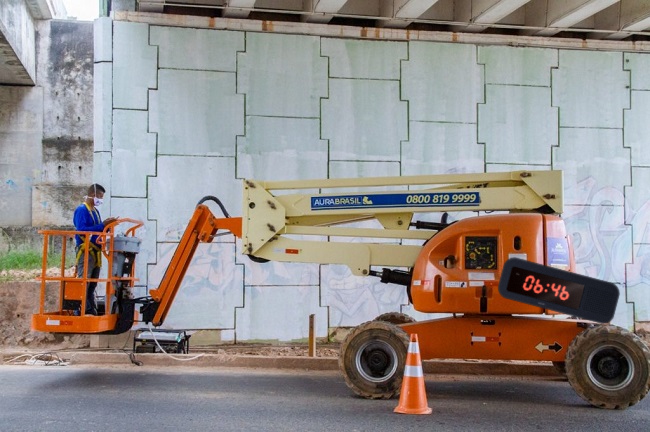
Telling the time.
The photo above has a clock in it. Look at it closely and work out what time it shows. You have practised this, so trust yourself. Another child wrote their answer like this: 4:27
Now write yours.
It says 6:46
